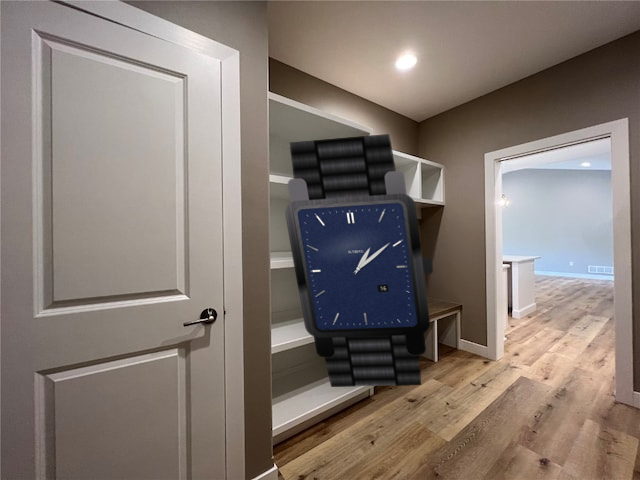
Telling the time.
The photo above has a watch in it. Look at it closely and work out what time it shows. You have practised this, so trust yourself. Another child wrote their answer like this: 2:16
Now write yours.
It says 1:09
